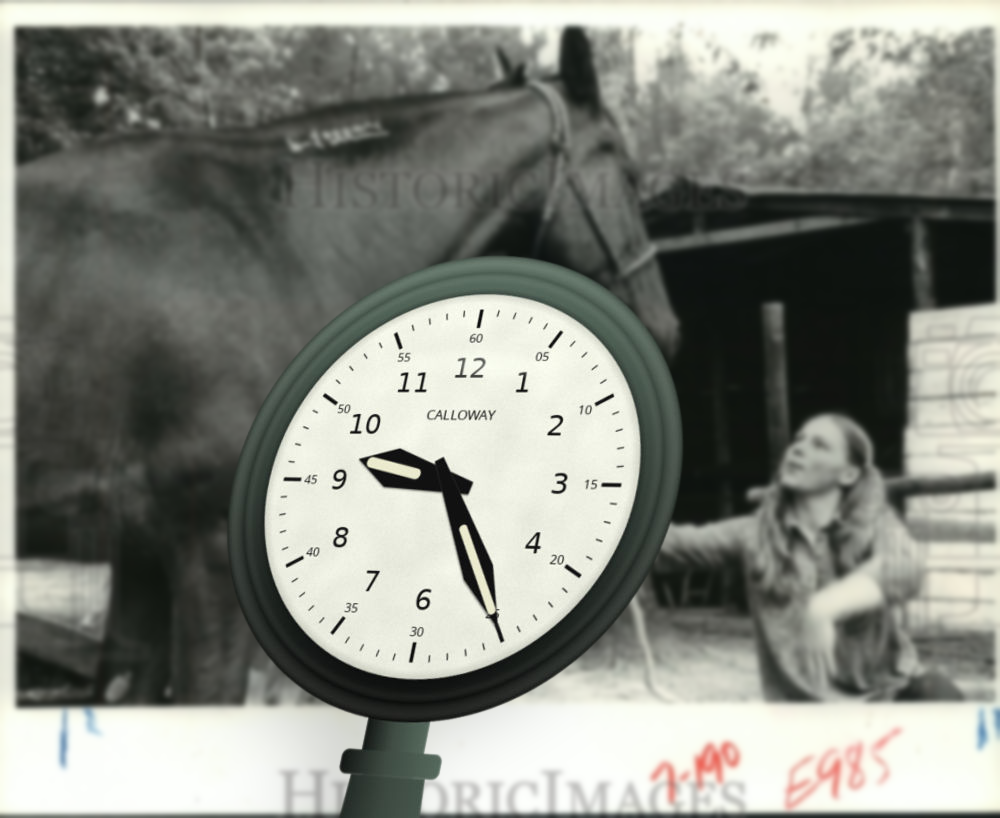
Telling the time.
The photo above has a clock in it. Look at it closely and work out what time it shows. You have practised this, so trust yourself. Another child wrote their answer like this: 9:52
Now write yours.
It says 9:25
